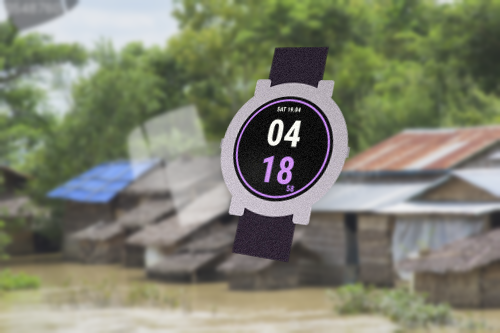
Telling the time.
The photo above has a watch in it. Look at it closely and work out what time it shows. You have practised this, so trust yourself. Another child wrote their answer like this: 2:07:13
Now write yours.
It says 4:18:58
